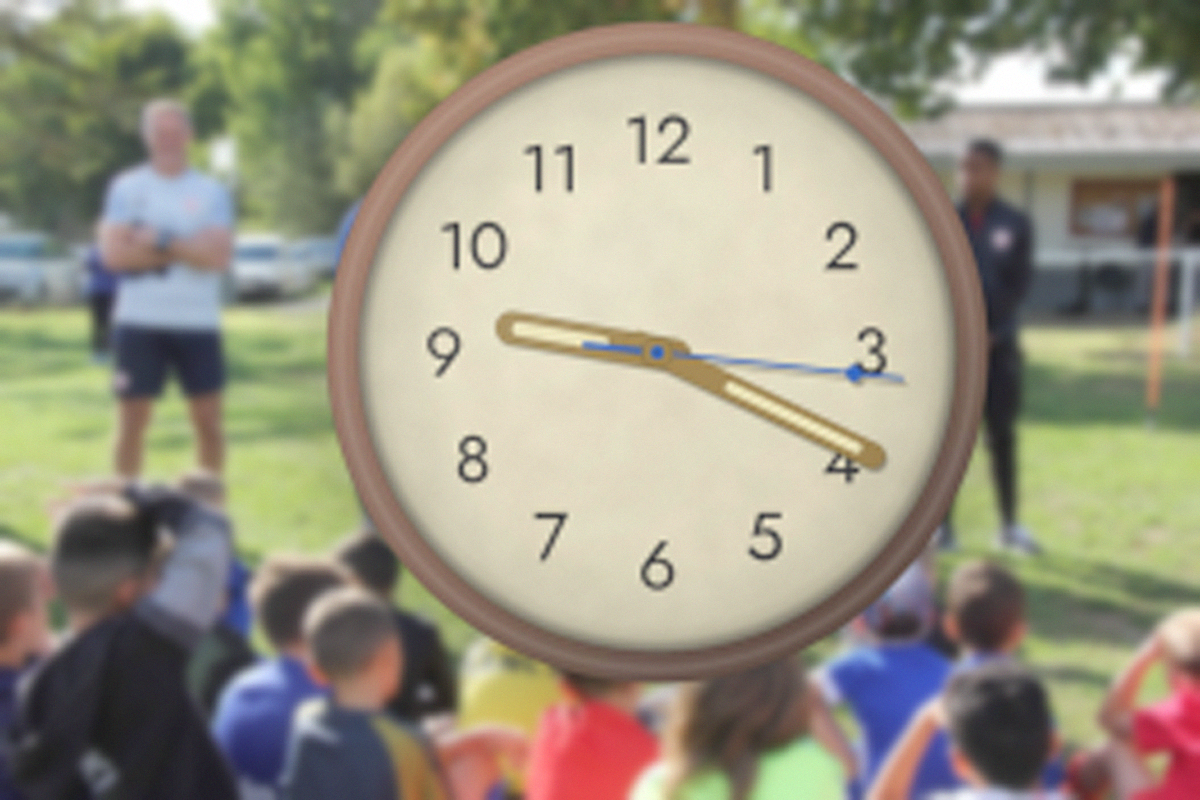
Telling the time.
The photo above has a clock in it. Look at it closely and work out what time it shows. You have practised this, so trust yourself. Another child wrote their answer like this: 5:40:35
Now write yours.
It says 9:19:16
